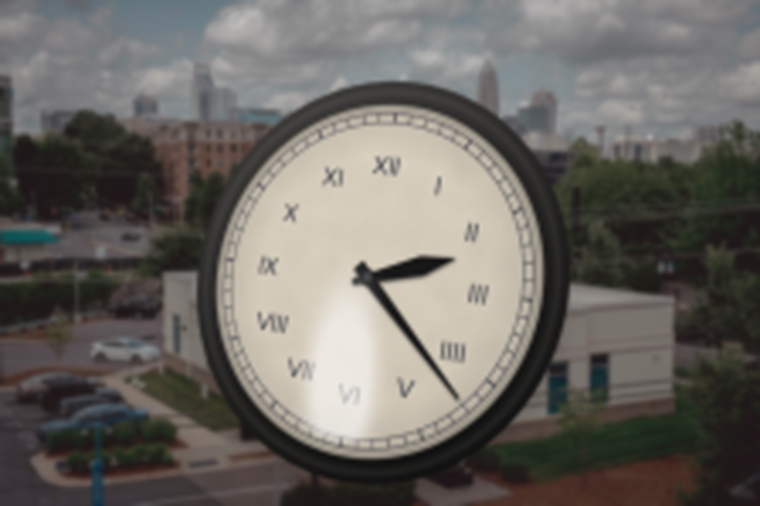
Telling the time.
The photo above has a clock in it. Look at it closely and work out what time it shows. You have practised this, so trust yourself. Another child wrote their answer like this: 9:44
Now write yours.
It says 2:22
